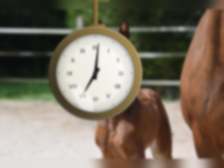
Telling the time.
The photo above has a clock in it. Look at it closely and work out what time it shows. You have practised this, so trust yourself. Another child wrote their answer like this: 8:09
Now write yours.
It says 7:01
